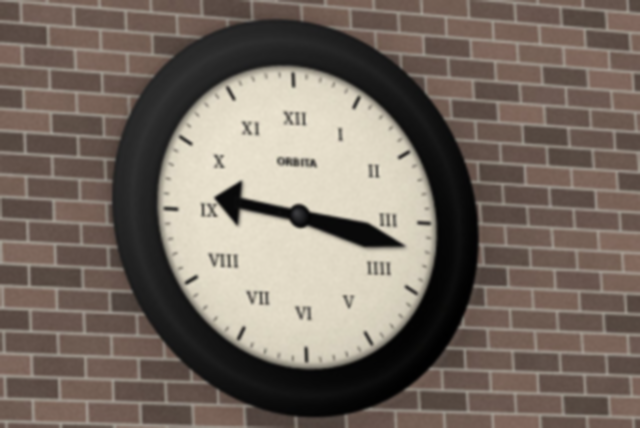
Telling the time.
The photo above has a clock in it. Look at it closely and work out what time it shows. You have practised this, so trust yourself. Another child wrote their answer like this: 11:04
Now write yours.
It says 9:17
